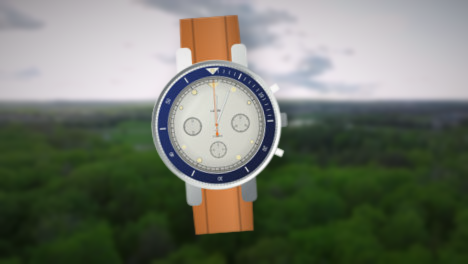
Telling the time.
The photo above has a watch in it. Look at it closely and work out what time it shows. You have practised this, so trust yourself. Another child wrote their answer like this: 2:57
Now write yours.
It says 12:04
